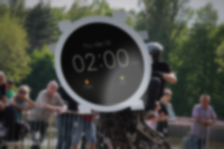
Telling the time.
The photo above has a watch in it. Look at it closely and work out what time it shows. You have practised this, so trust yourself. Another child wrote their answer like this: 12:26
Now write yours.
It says 2:00
